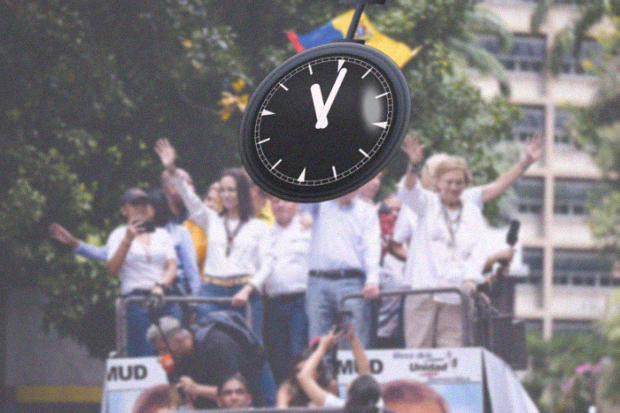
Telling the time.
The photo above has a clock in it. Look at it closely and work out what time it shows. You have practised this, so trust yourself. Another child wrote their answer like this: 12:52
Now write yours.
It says 11:01
